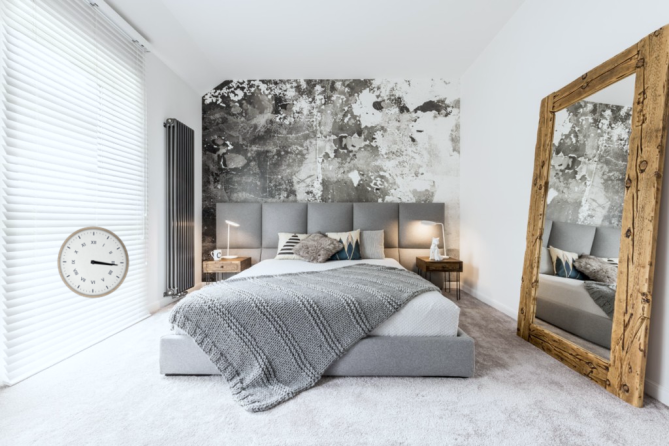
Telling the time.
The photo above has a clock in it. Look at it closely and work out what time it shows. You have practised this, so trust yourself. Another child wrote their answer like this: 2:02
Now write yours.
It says 3:16
